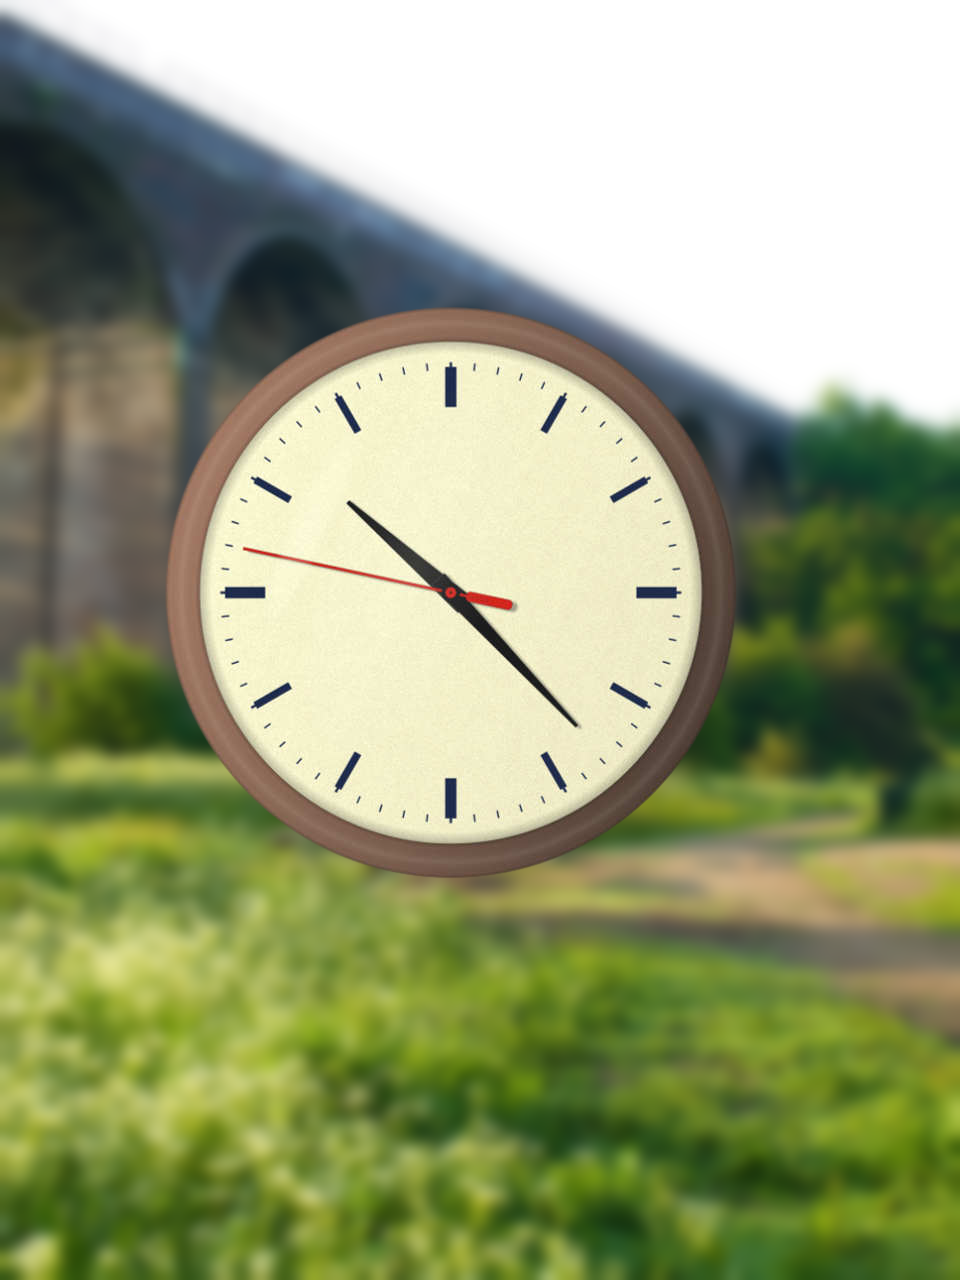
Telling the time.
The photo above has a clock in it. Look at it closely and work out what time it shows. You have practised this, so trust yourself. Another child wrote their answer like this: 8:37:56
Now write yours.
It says 10:22:47
